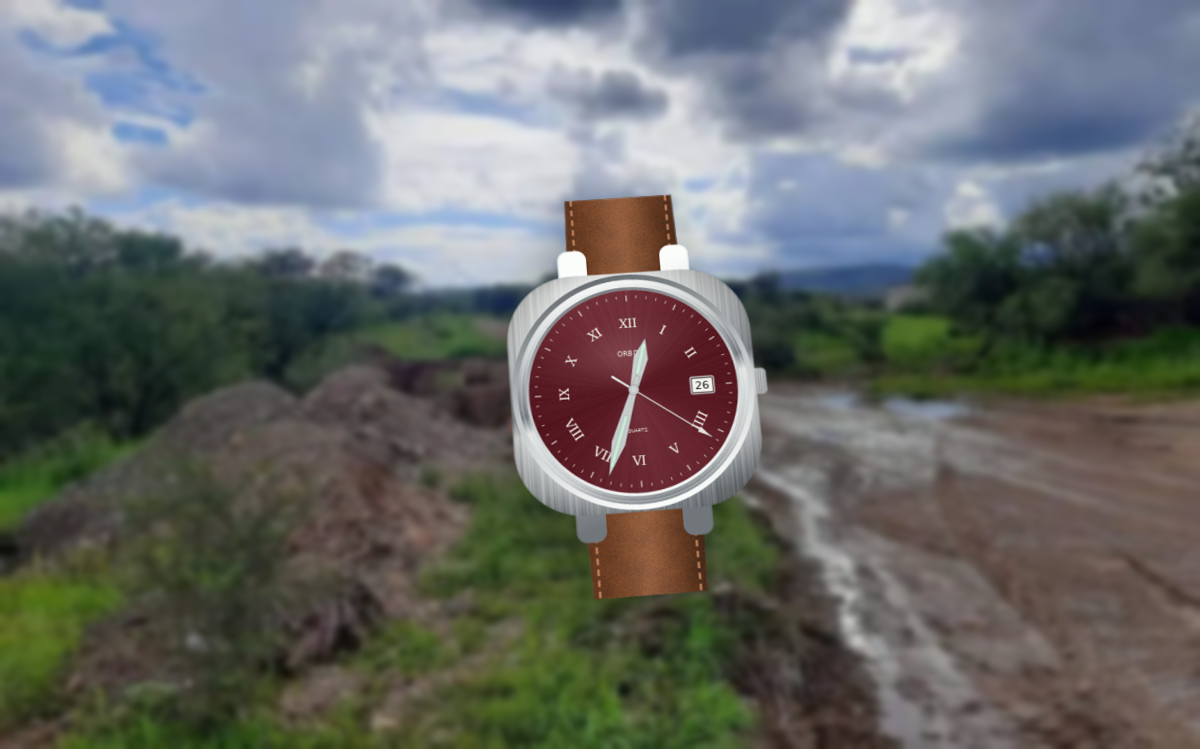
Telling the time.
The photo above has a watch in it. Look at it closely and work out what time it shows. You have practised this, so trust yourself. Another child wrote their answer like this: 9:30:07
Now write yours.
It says 12:33:21
